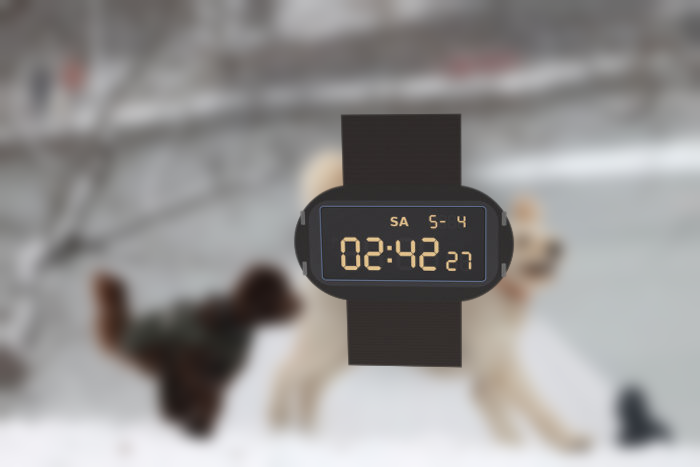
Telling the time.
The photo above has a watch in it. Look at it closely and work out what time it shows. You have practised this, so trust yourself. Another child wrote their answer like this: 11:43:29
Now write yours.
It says 2:42:27
